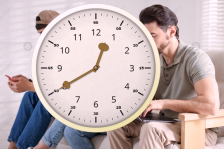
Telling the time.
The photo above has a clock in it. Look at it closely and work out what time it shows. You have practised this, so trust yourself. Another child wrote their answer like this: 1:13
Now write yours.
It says 12:40
